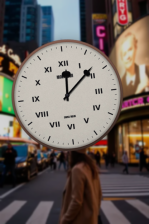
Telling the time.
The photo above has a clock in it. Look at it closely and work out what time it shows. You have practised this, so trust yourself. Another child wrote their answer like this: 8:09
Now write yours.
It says 12:08
